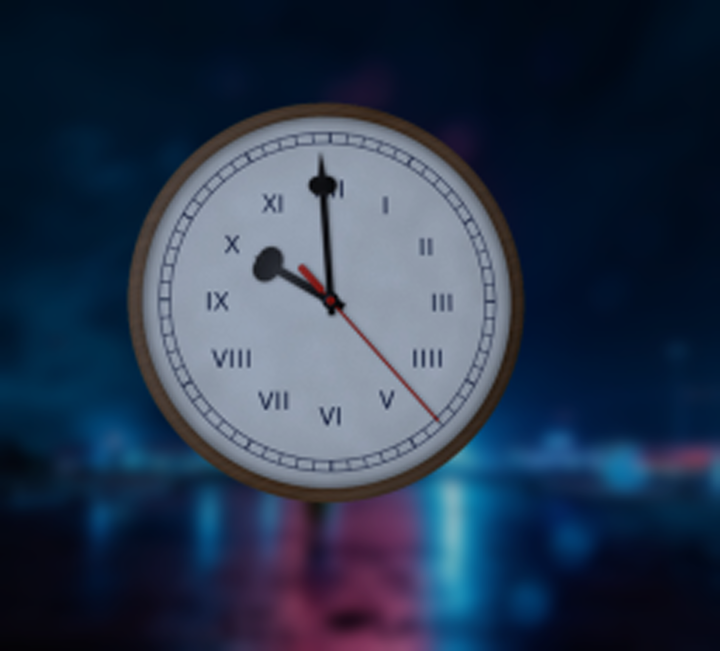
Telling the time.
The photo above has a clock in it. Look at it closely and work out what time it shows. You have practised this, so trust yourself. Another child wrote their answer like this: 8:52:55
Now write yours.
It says 9:59:23
